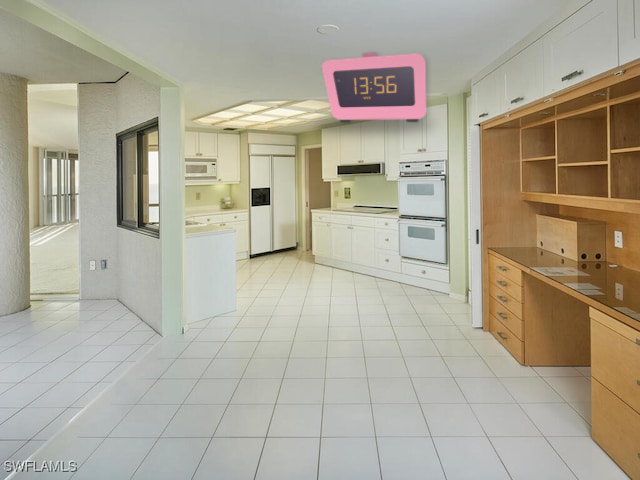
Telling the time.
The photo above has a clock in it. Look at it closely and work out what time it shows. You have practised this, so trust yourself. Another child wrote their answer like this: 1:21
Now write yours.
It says 13:56
